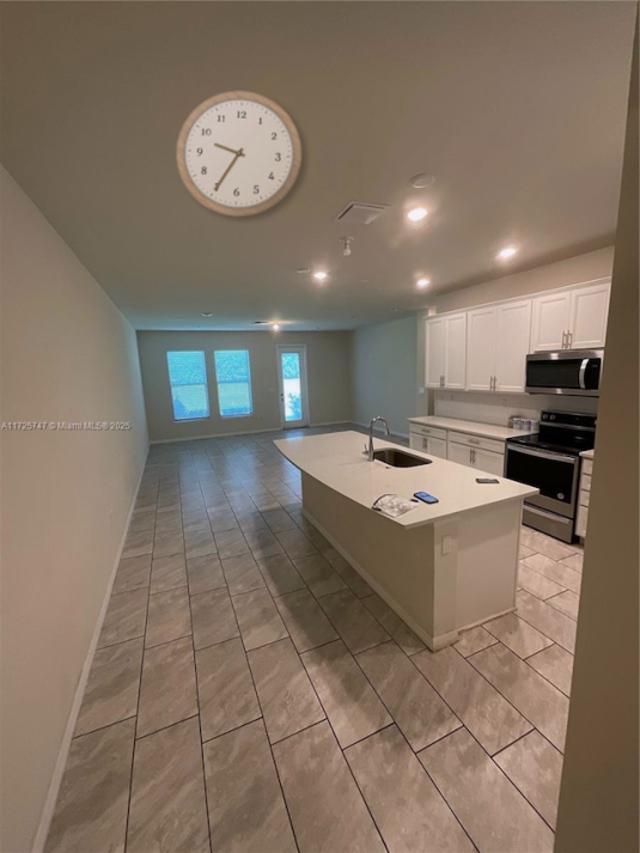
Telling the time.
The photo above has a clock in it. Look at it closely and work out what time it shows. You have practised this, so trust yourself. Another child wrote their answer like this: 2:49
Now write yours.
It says 9:35
